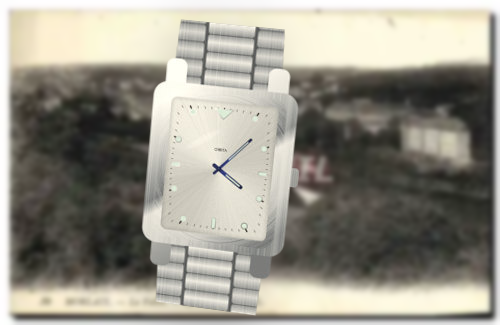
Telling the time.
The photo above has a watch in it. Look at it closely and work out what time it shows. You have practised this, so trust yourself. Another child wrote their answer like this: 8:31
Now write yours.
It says 4:07
